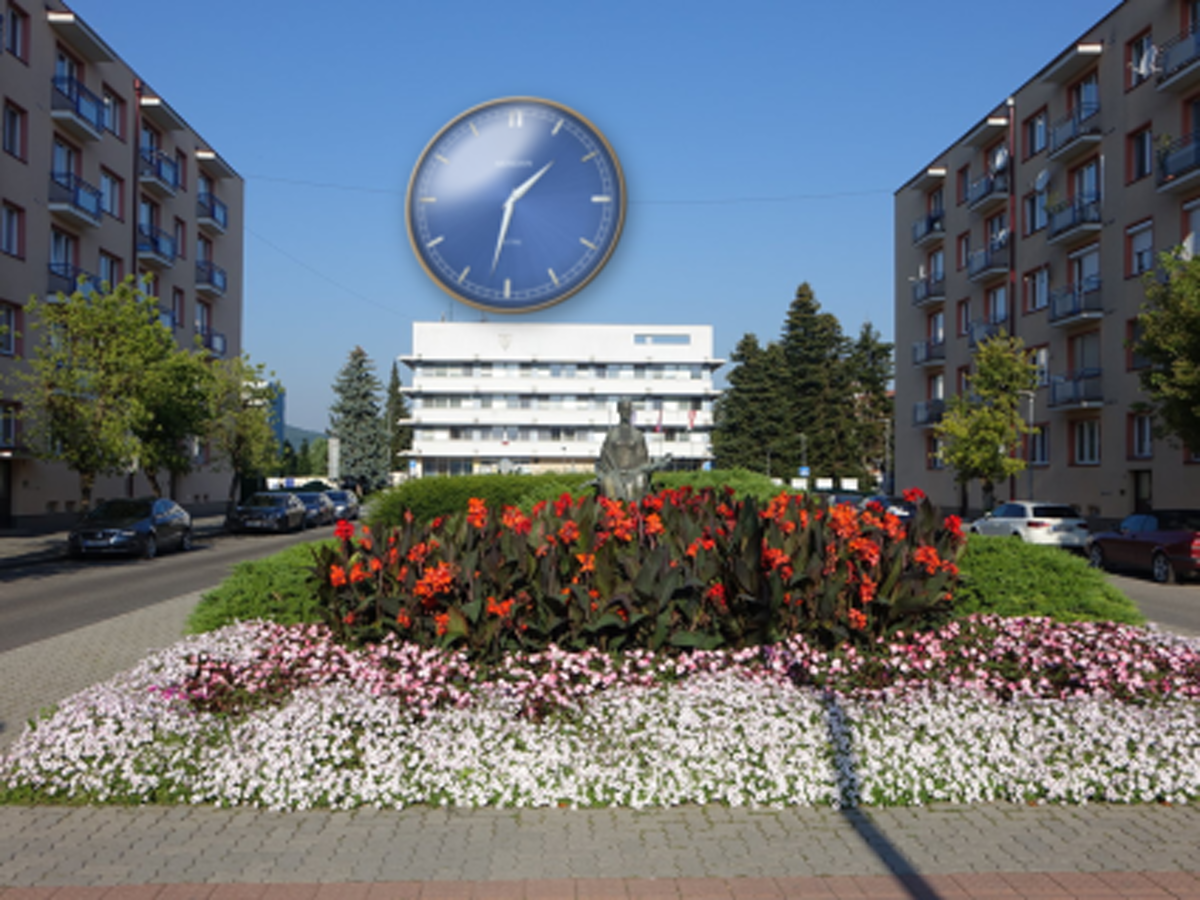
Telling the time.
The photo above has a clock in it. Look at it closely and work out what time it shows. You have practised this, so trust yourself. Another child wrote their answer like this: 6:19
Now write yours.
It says 1:32
